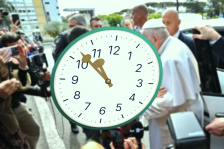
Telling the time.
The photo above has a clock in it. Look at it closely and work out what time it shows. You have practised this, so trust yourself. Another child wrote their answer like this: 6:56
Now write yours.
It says 10:52
